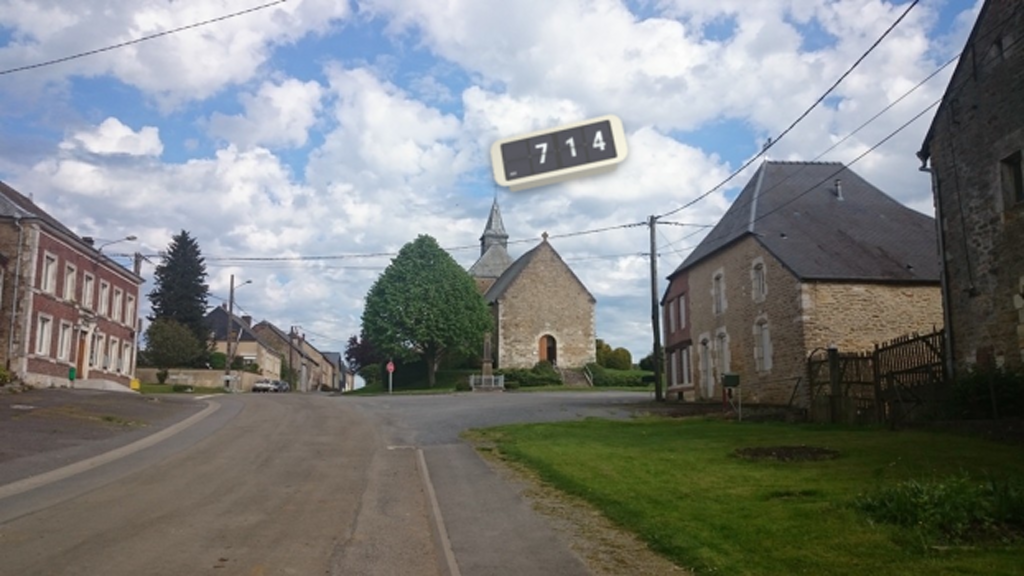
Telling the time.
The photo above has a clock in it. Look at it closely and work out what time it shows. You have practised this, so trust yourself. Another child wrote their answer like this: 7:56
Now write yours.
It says 7:14
